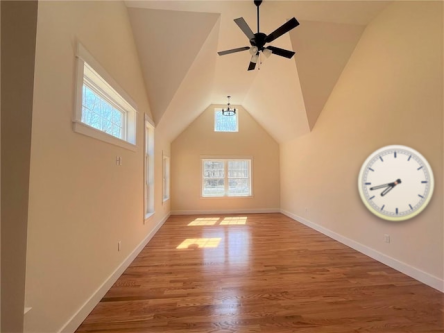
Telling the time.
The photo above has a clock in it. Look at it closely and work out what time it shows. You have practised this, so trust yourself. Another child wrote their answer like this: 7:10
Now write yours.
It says 7:43
